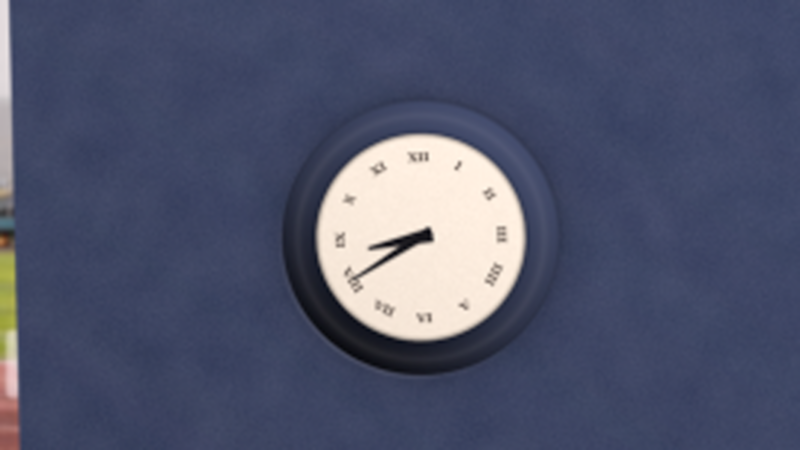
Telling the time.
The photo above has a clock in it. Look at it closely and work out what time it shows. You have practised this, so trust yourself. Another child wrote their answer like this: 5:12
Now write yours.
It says 8:40
